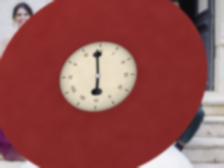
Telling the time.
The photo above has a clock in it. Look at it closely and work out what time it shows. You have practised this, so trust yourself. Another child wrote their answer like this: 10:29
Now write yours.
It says 5:59
